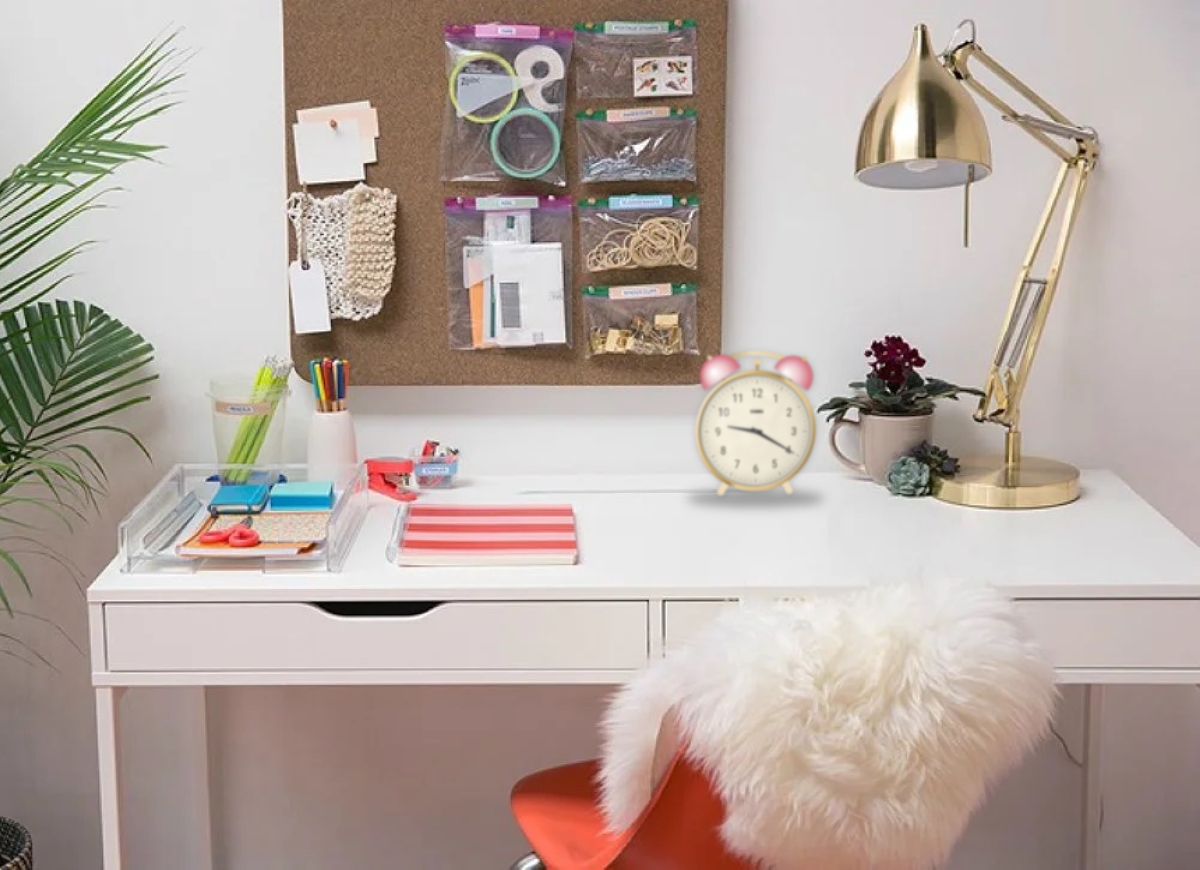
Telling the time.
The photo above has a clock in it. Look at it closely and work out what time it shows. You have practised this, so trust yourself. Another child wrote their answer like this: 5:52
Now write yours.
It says 9:20
